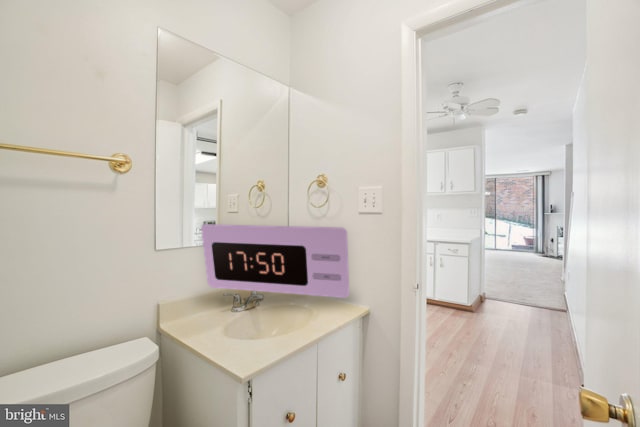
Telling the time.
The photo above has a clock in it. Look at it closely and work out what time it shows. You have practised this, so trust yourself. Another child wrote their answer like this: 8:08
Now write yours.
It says 17:50
